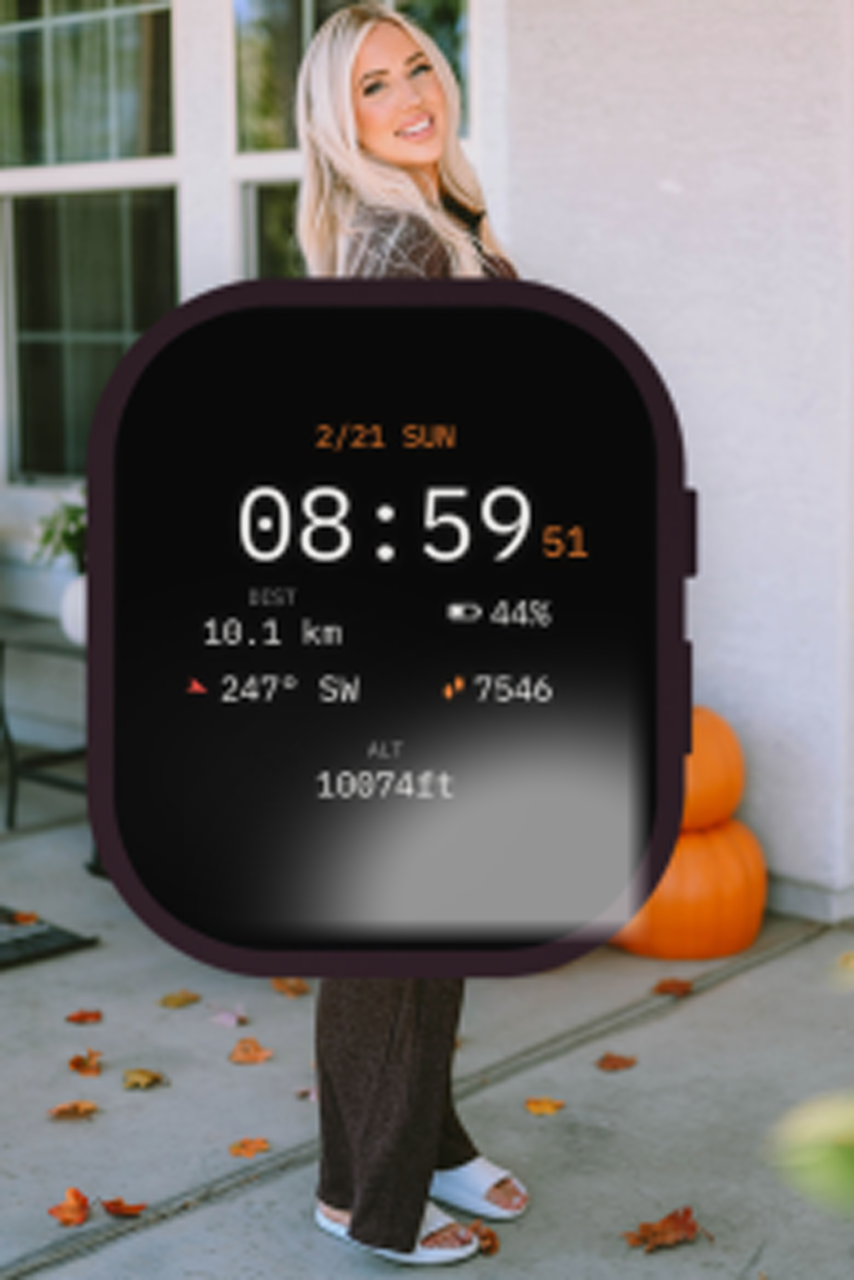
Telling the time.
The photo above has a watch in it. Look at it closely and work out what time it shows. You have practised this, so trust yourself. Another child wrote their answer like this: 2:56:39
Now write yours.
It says 8:59:51
